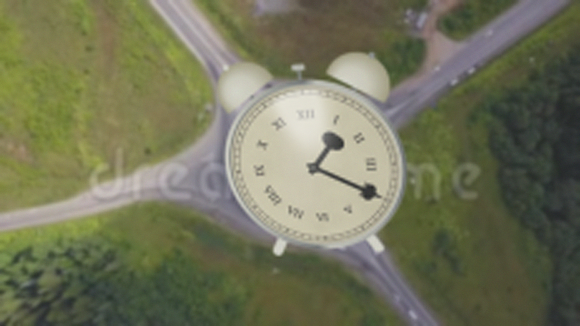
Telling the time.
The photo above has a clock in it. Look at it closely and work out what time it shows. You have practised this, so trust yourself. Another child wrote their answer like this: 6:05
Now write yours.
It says 1:20
